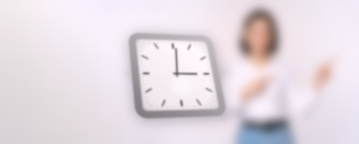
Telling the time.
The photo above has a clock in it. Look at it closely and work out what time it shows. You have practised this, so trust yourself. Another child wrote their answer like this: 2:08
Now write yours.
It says 3:01
